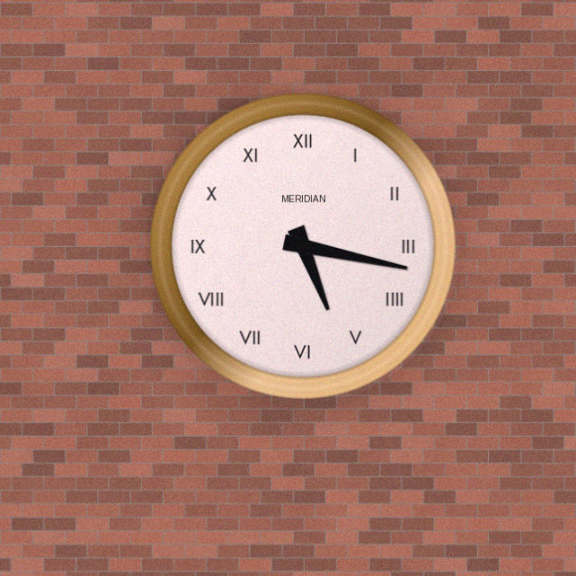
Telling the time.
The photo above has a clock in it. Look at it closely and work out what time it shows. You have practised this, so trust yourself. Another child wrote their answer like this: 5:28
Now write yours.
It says 5:17
